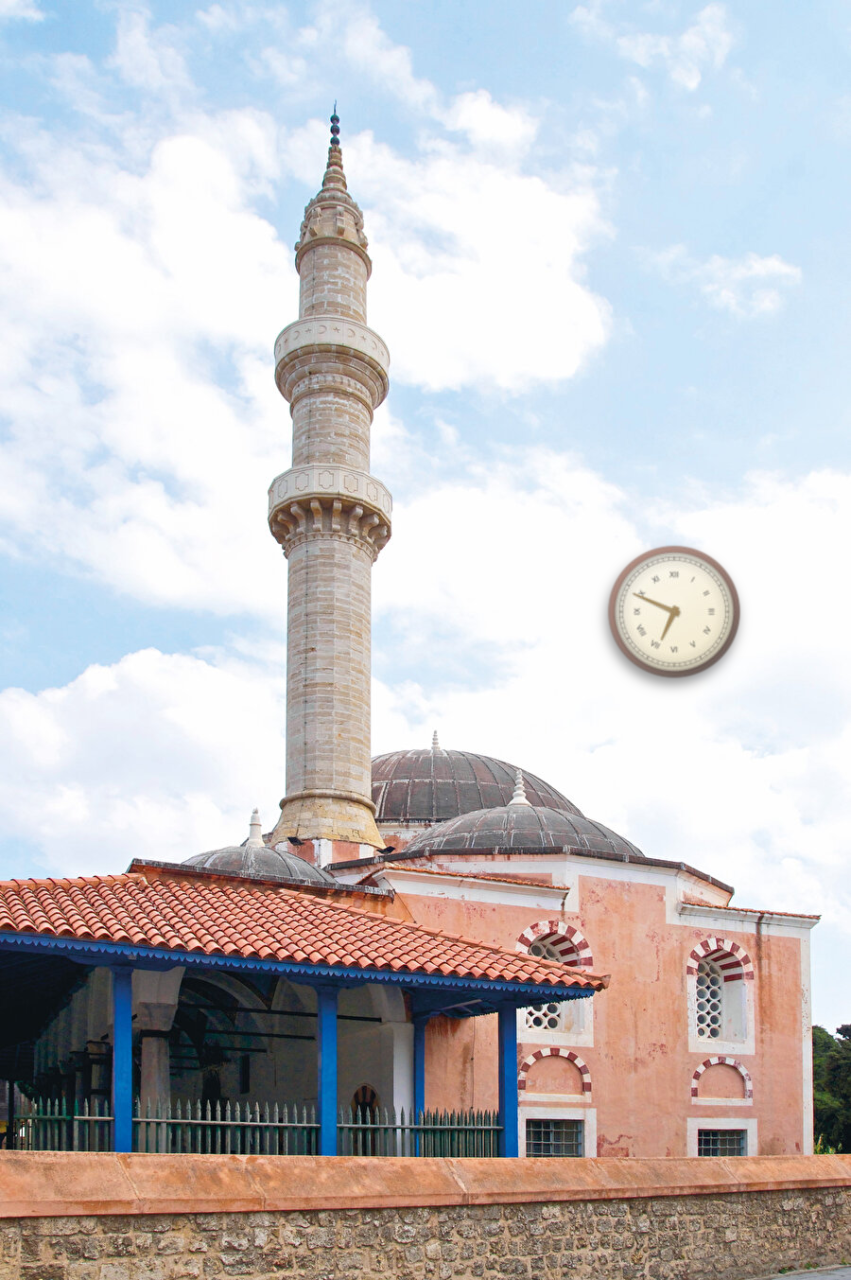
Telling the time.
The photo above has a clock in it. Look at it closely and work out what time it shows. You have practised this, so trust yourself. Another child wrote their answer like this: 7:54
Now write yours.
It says 6:49
